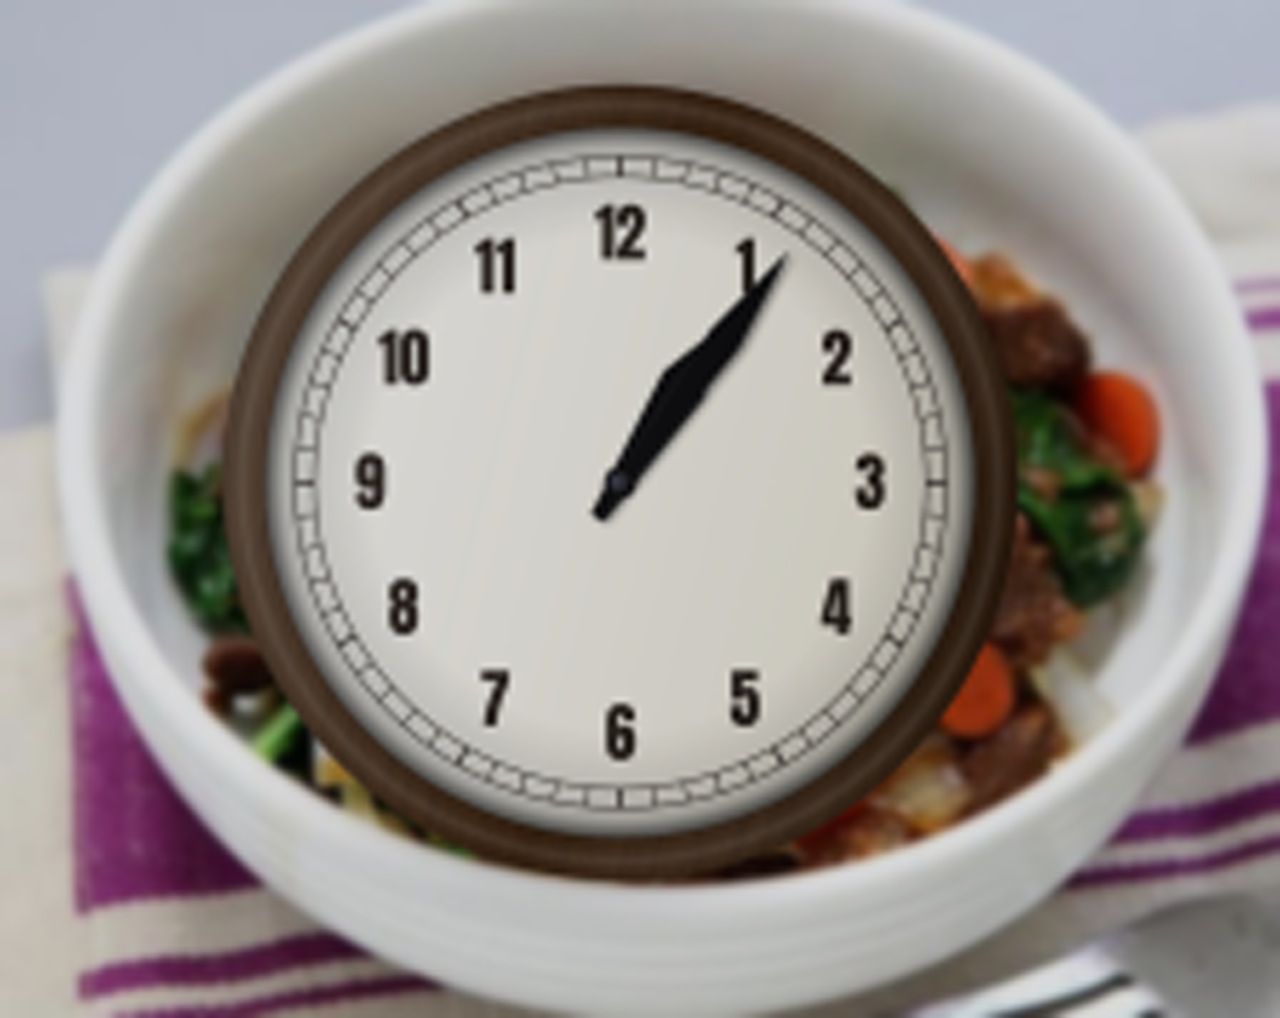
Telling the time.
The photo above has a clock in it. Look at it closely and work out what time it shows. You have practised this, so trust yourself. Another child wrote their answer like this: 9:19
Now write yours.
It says 1:06
